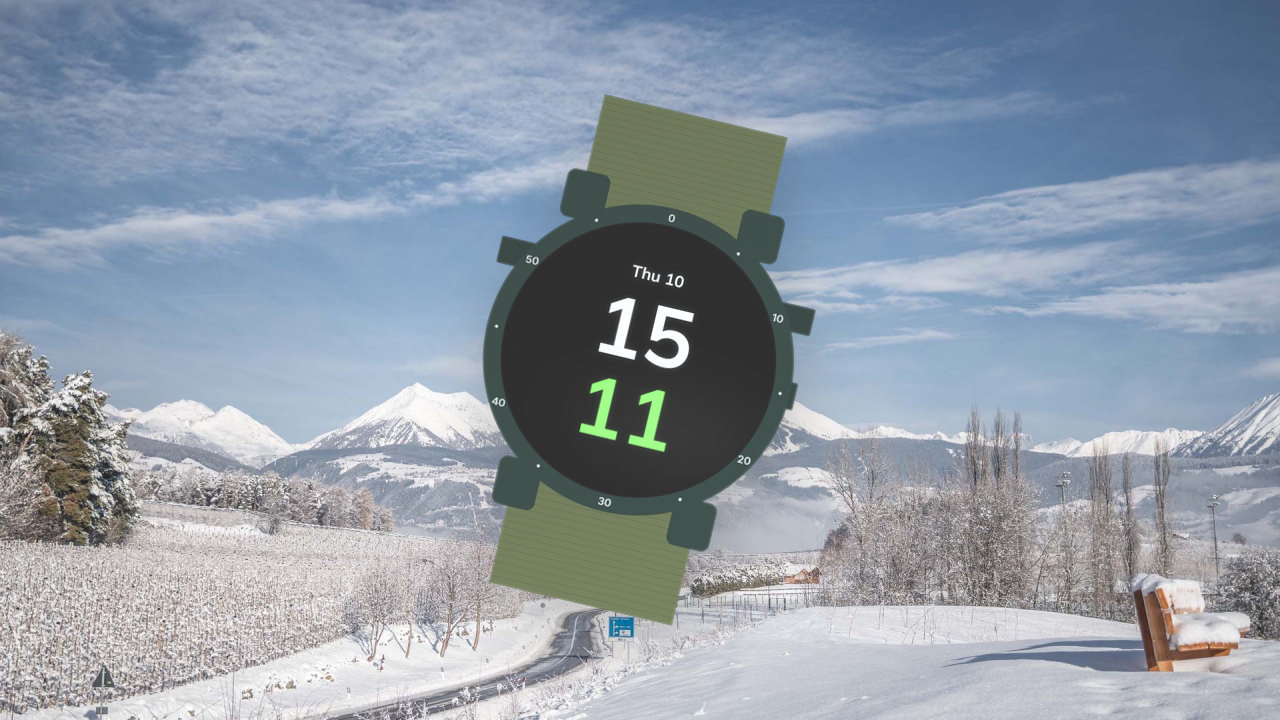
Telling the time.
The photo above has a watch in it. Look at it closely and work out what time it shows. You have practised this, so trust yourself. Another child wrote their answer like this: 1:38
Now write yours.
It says 15:11
